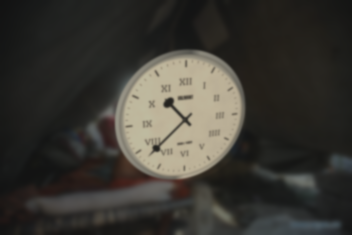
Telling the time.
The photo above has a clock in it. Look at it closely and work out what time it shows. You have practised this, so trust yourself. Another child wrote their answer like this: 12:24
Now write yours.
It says 10:38
